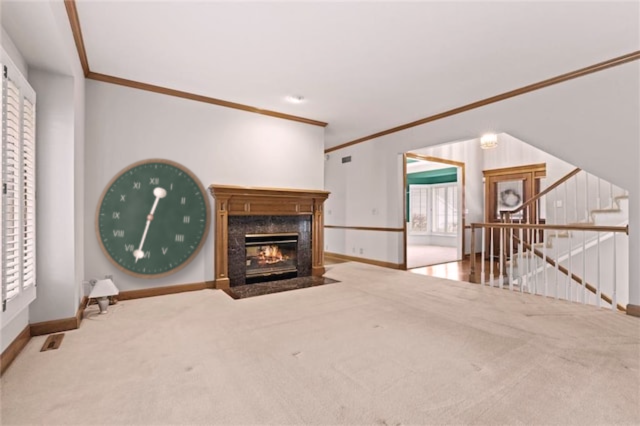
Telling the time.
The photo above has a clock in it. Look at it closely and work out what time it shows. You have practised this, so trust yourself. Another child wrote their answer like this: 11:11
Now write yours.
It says 12:32
